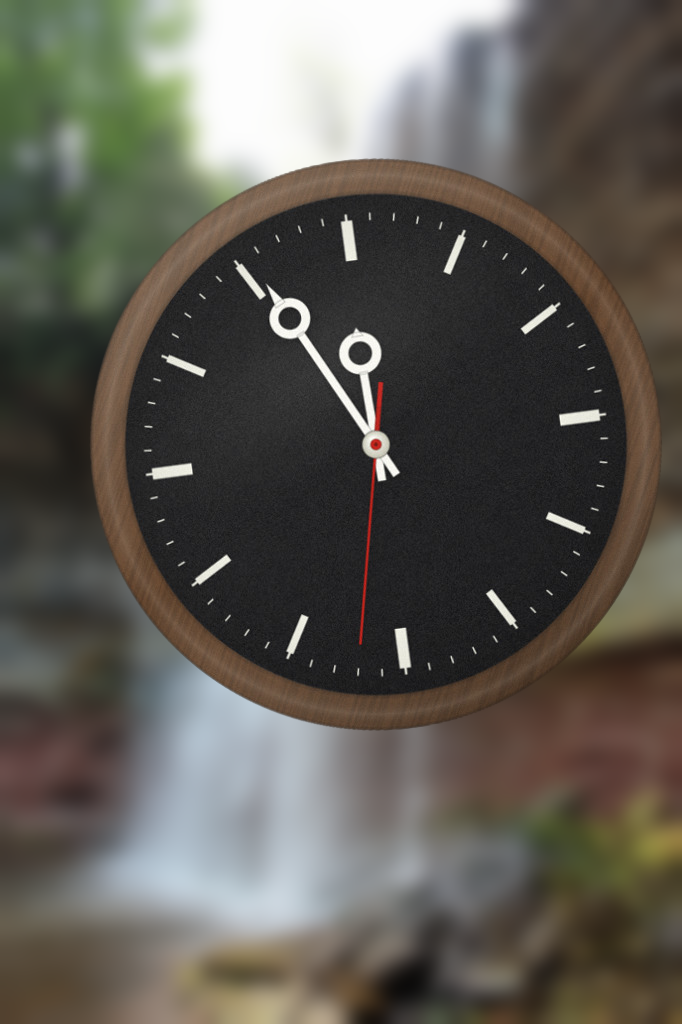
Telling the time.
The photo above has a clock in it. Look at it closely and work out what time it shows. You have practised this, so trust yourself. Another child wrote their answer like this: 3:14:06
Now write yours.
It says 11:55:32
